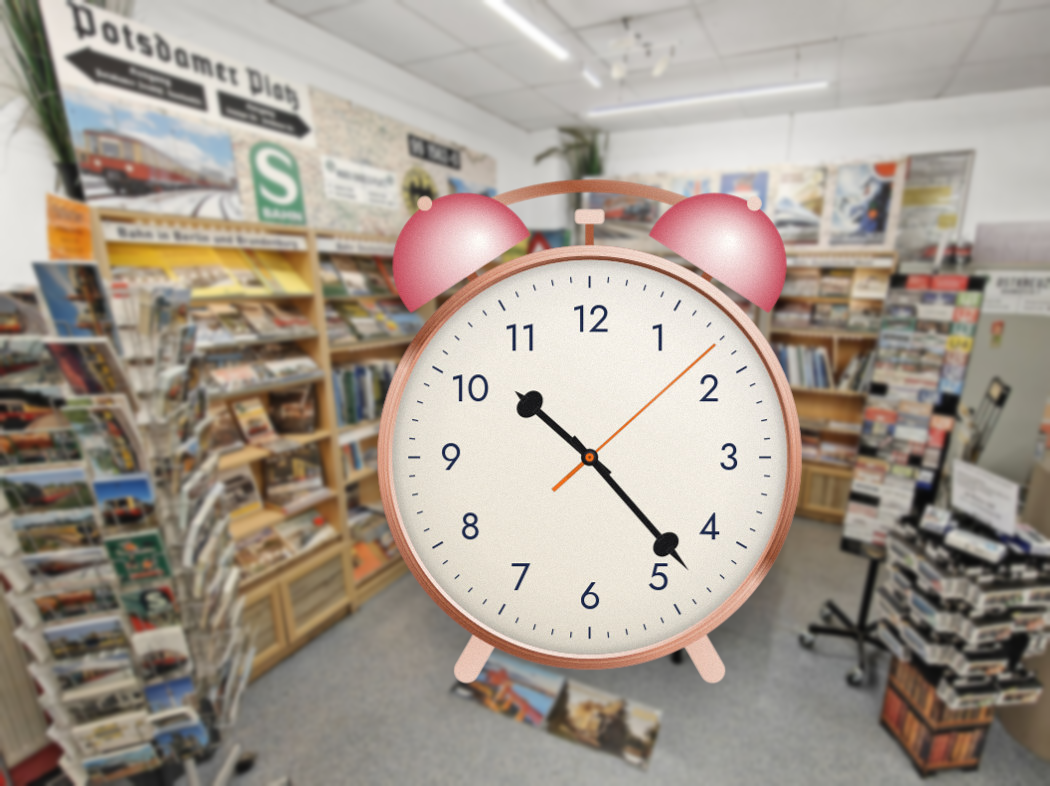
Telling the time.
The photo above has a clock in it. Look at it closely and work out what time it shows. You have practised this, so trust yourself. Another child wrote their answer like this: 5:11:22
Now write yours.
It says 10:23:08
